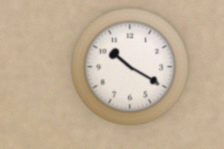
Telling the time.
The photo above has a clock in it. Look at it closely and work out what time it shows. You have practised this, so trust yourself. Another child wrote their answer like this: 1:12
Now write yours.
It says 10:20
